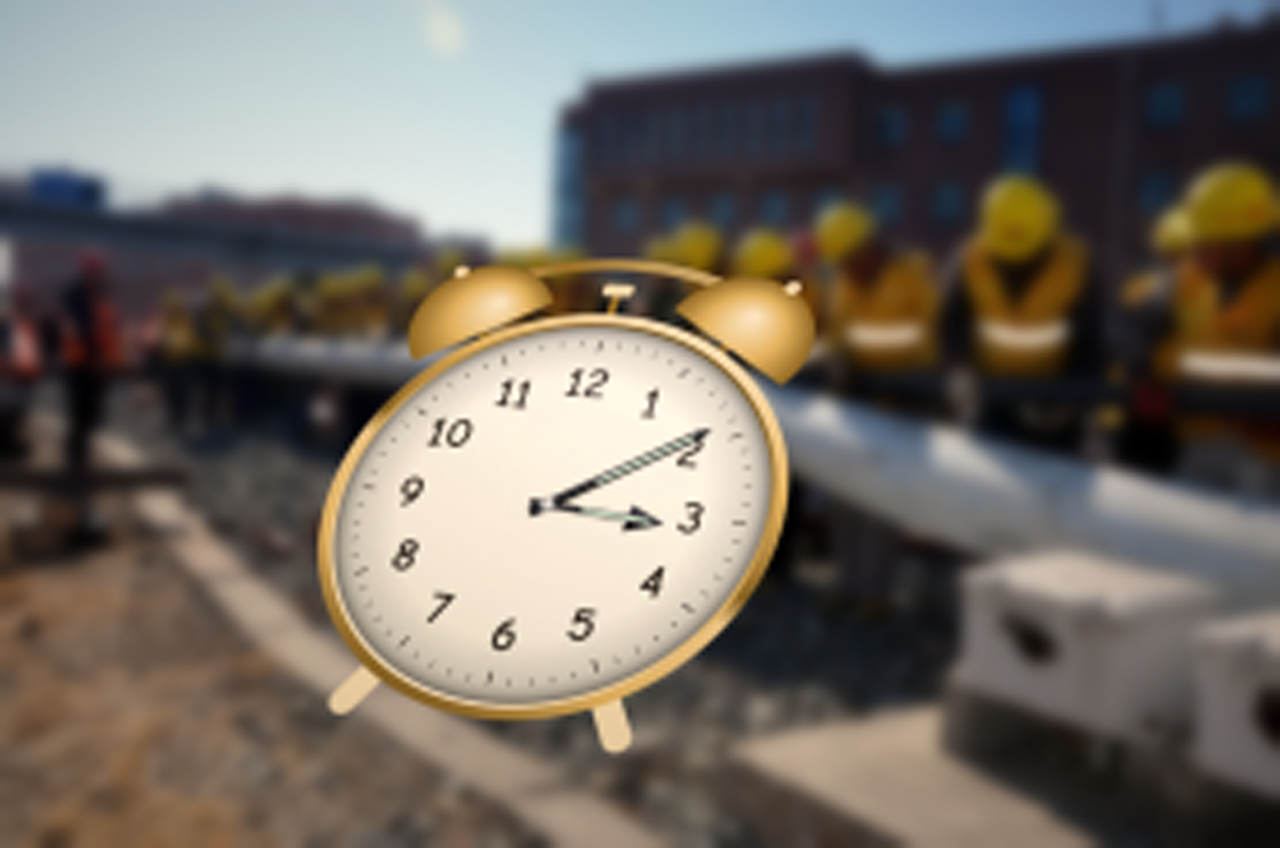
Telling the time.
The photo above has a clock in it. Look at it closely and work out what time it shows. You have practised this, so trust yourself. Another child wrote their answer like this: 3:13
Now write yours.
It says 3:09
